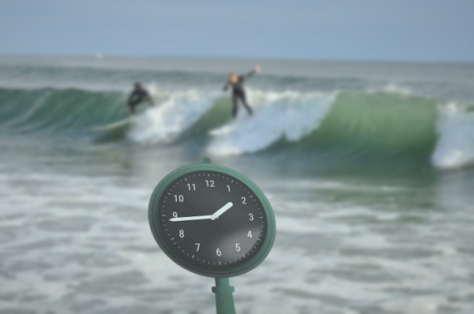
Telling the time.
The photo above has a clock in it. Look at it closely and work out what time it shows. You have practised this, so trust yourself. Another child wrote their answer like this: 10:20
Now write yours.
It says 1:44
